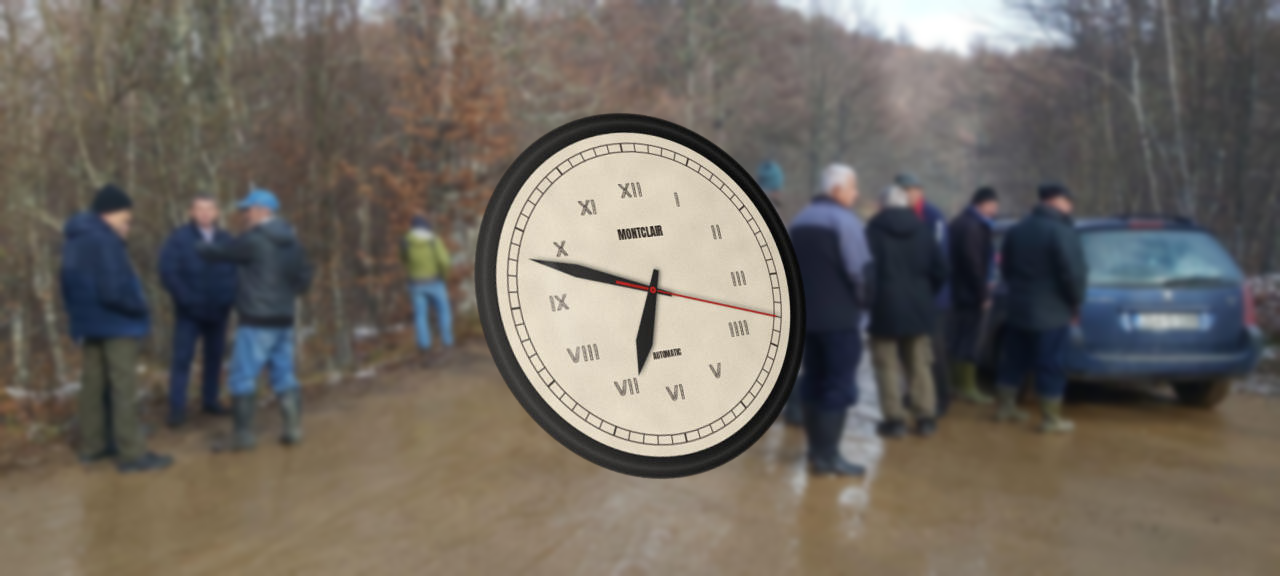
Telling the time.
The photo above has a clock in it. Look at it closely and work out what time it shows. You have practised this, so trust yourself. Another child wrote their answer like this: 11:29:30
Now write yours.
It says 6:48:18
